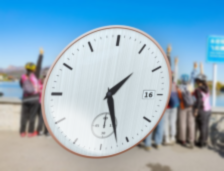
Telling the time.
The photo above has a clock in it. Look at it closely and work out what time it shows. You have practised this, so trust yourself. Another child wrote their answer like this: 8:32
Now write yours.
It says 1:27
